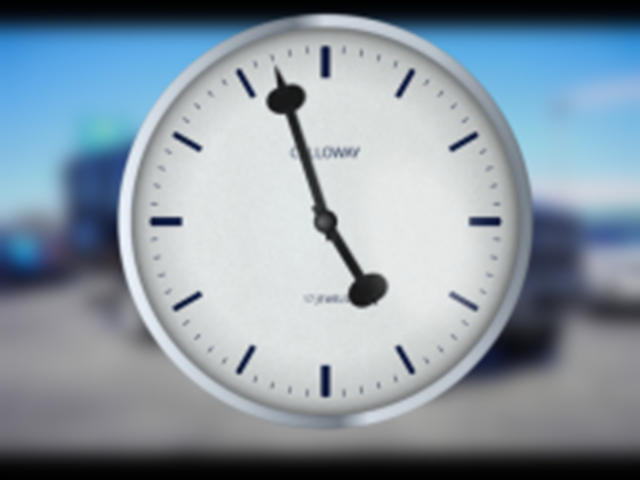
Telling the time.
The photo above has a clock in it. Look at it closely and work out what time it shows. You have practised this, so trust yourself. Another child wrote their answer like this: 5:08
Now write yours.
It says 4:57
